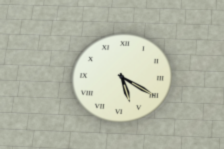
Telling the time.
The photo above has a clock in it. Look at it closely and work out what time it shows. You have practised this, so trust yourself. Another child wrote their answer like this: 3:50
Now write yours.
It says 5:20
